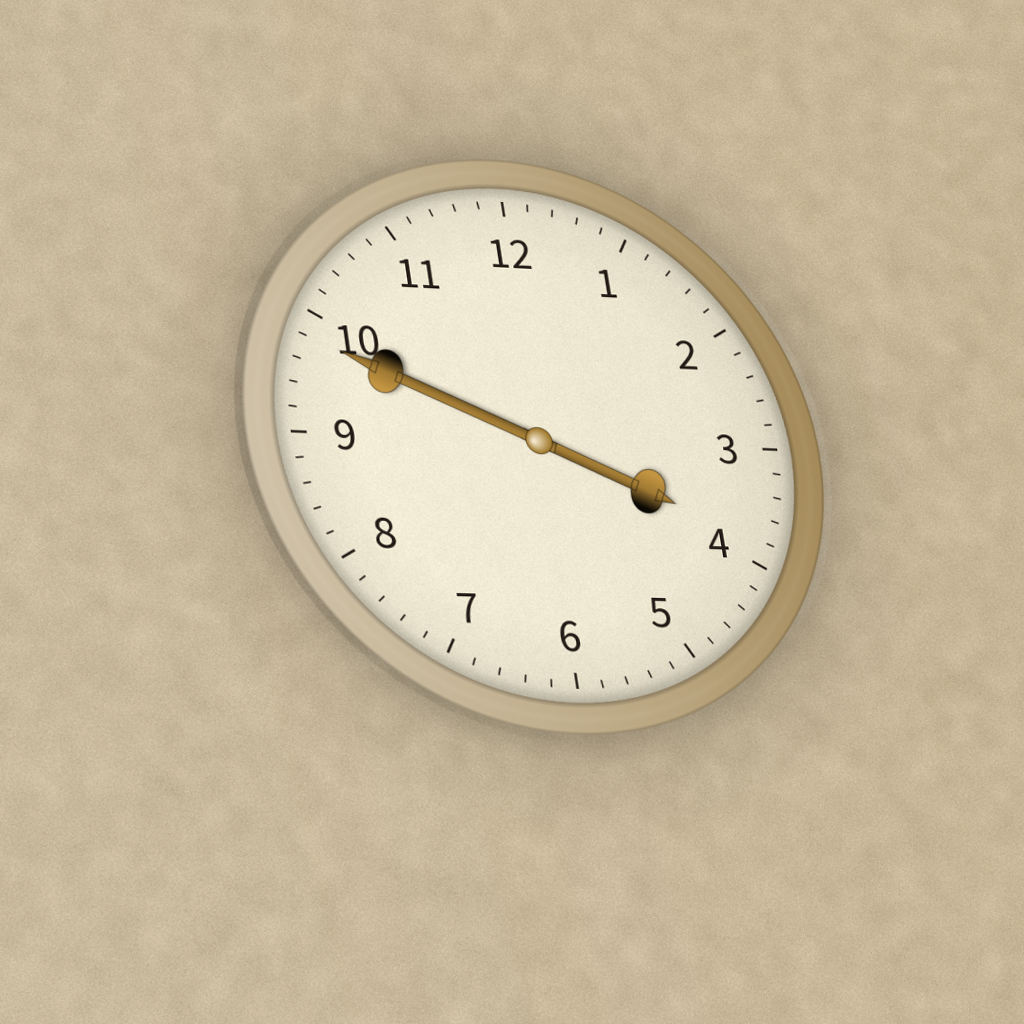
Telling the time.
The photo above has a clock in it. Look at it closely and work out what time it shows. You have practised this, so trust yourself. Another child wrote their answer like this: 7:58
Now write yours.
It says 3:49
